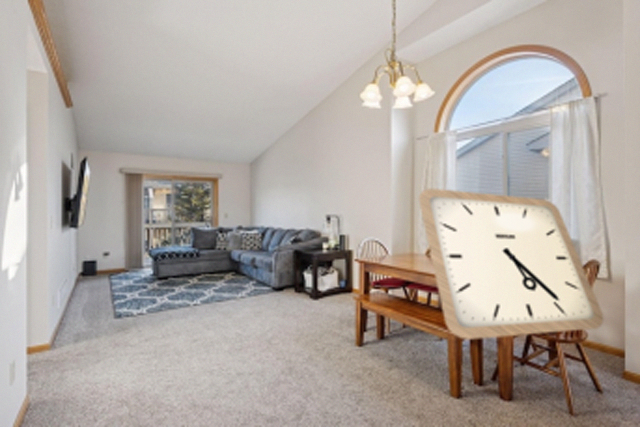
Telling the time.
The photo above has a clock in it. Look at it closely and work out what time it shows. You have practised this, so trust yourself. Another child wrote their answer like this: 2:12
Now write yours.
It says 5:24
